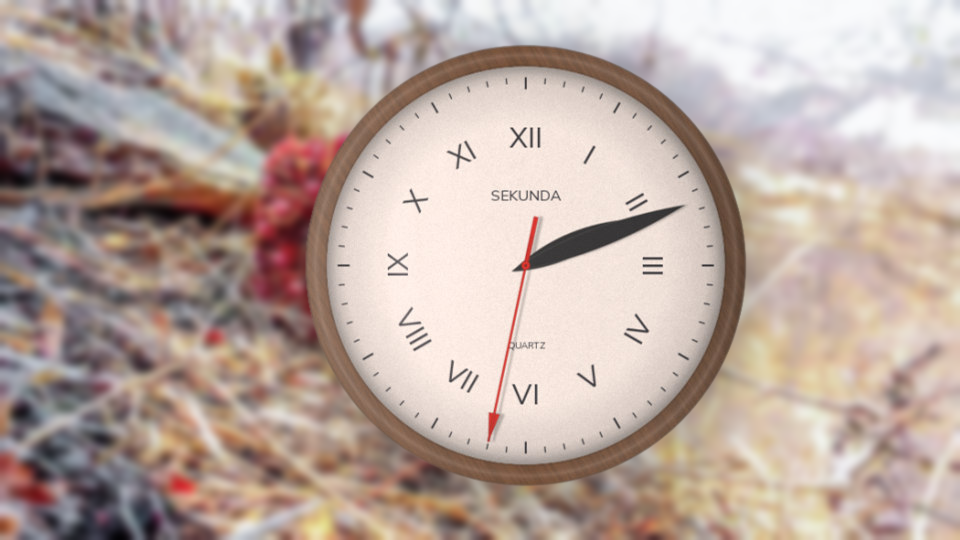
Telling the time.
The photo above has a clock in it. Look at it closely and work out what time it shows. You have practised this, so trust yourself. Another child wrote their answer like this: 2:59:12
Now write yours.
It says 2:11:32
